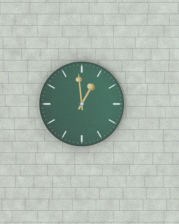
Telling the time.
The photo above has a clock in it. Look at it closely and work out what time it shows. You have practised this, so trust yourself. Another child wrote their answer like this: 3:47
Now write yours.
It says 12:59
